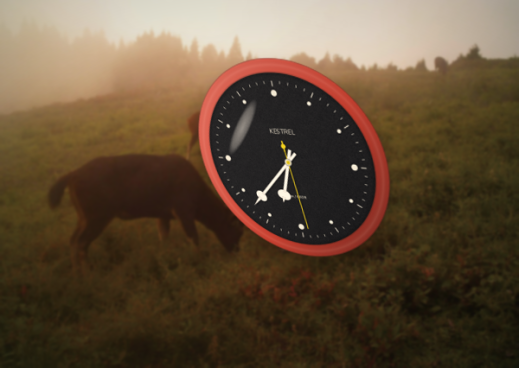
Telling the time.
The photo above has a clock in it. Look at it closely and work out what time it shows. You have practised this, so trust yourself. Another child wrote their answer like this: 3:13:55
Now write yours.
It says 6:37:29
